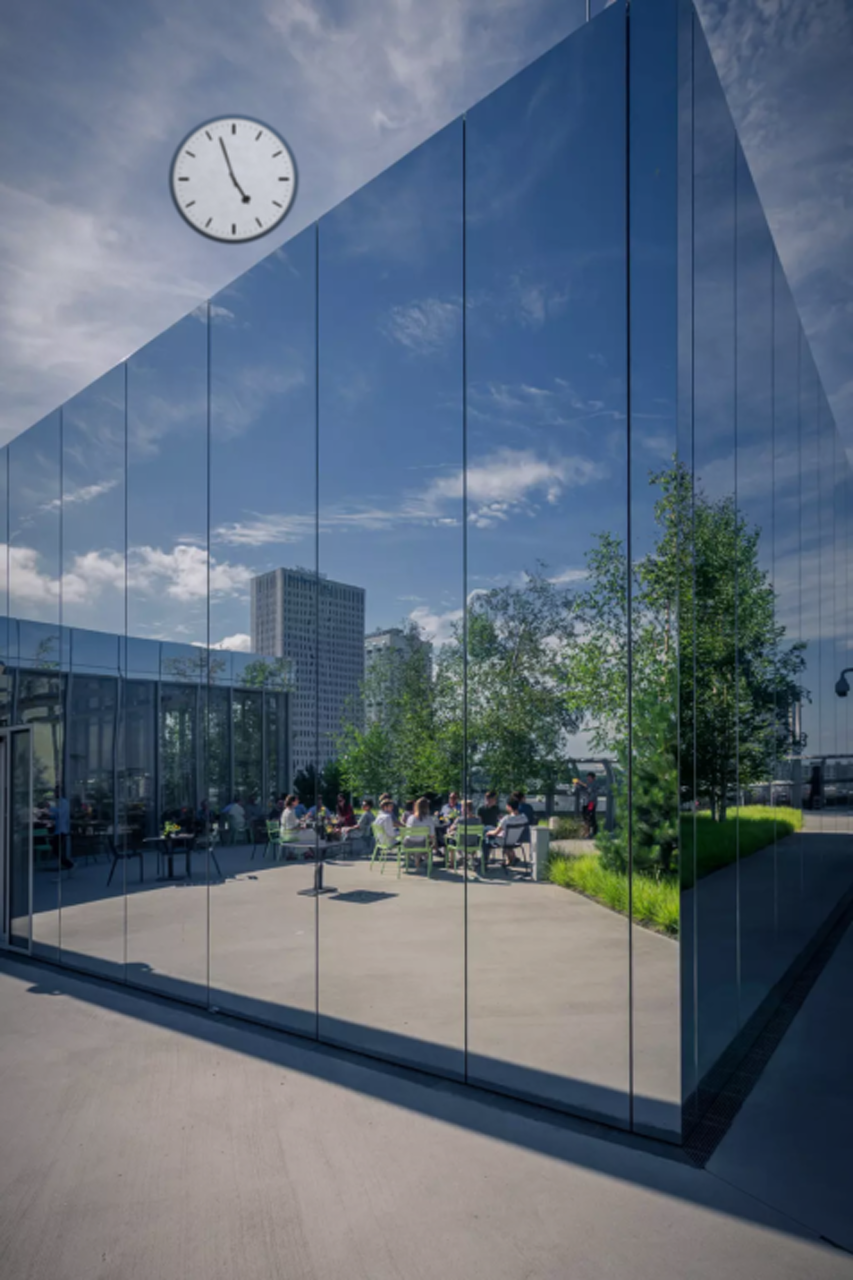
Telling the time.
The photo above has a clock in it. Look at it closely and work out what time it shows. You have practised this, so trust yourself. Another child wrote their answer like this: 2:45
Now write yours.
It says 4:57
